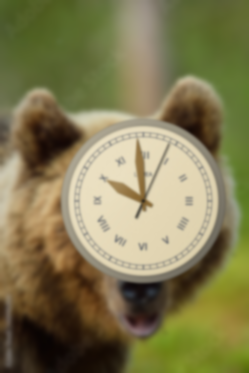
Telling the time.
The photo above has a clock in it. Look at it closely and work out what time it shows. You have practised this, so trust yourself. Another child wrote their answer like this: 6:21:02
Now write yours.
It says 9:59:04
